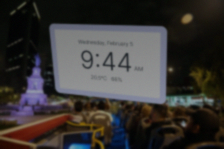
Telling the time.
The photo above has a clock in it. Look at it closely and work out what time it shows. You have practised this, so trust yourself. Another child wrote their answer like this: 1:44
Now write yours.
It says 9:44
